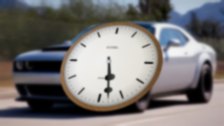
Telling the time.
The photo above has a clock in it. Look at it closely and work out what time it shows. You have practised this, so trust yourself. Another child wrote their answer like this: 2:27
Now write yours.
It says 5:28
